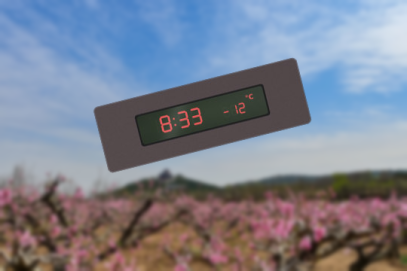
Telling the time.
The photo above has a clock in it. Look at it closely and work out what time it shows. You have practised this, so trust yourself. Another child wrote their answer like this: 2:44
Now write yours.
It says 8:33
